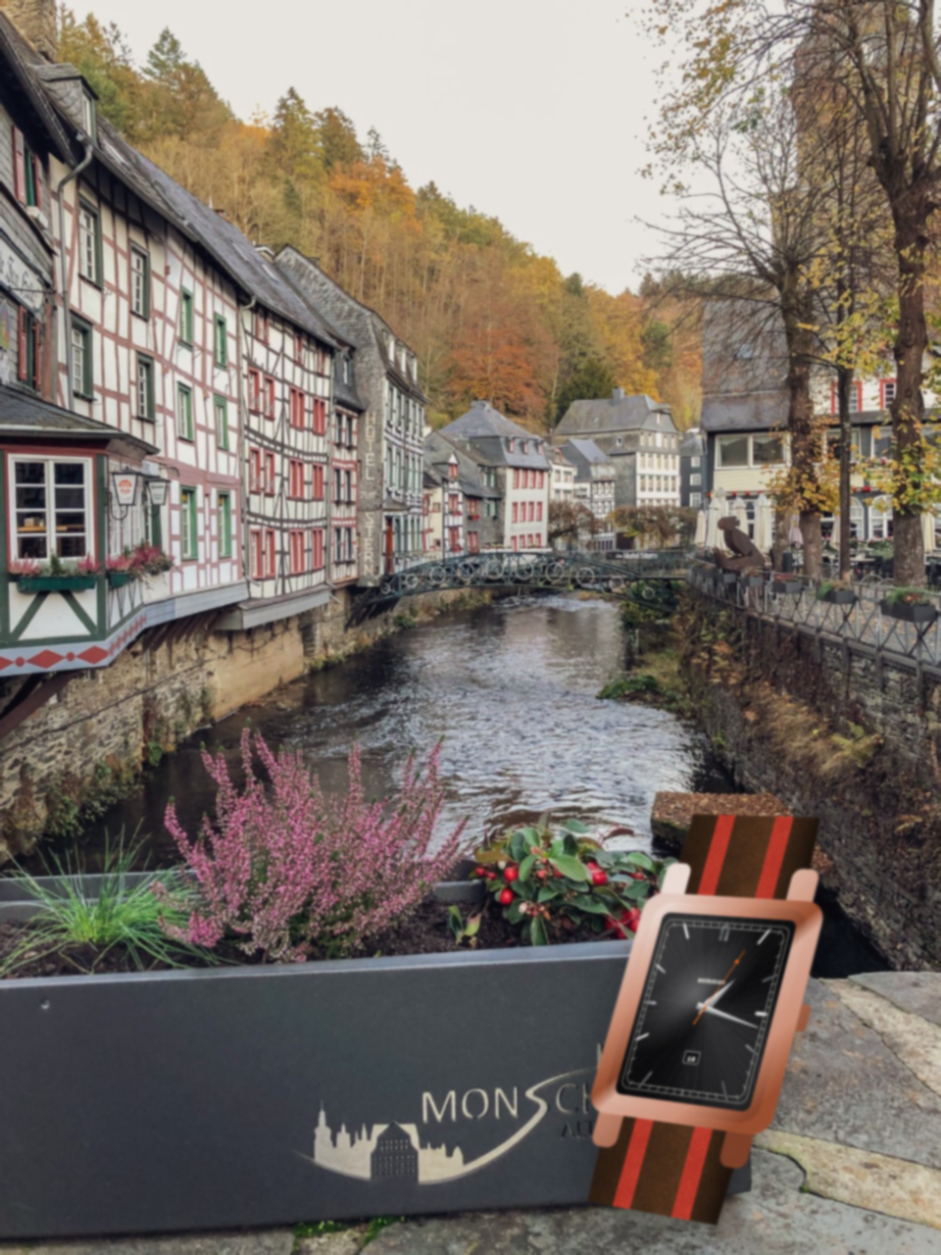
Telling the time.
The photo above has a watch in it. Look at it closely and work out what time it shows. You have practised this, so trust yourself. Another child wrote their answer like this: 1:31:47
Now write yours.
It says 1:17:04
